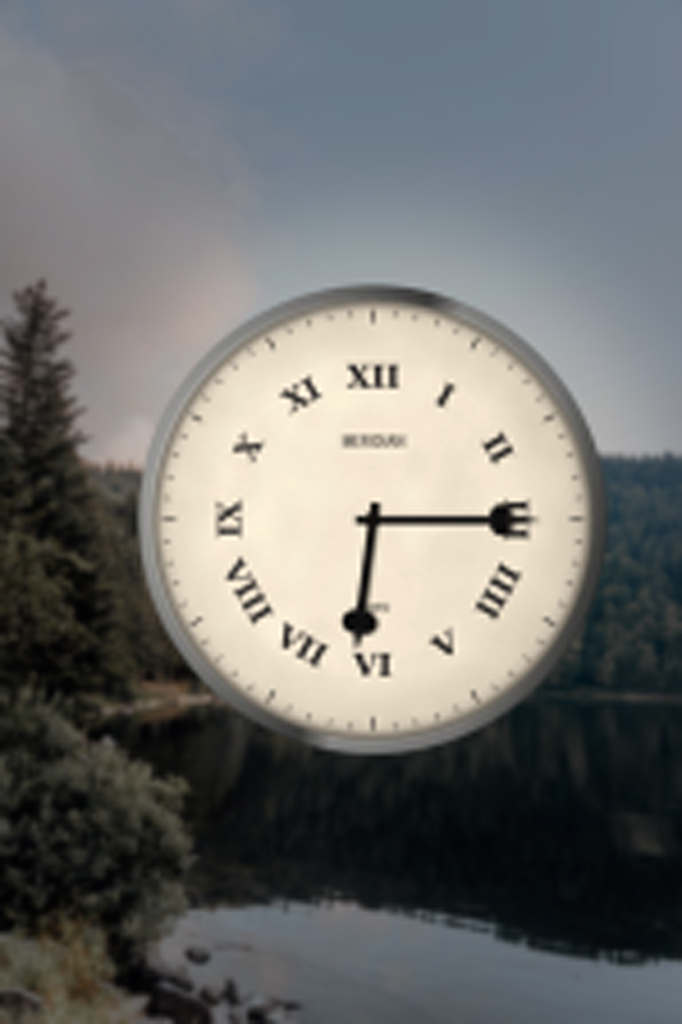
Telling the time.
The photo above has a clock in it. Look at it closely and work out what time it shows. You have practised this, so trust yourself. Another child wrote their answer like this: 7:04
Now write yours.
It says 6:15
